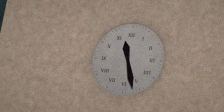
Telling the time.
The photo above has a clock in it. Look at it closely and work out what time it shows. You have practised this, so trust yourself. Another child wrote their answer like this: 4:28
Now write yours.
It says 11:27
